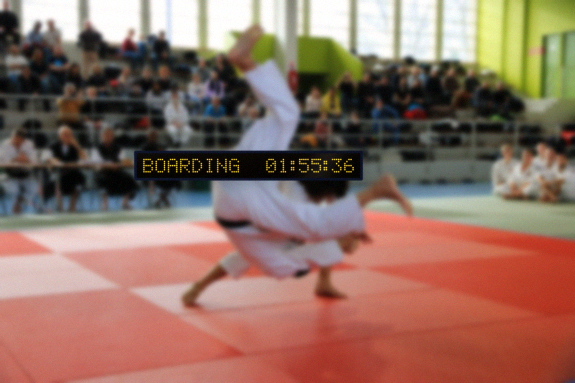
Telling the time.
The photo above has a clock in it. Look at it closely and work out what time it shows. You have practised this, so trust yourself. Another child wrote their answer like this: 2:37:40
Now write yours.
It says 1:55:36
